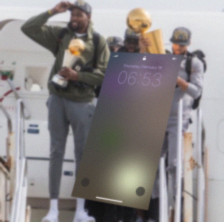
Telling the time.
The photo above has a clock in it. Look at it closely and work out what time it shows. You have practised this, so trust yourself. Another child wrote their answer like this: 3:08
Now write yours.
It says 6:53
